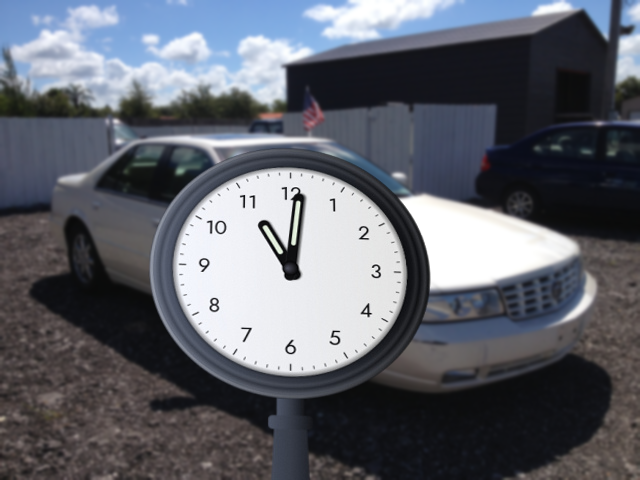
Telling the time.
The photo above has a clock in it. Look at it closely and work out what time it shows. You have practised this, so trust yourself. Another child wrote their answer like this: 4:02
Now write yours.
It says 11:01
